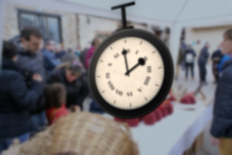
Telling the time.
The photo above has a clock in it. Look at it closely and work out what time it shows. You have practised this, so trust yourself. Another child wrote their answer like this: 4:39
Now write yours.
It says 1:59
